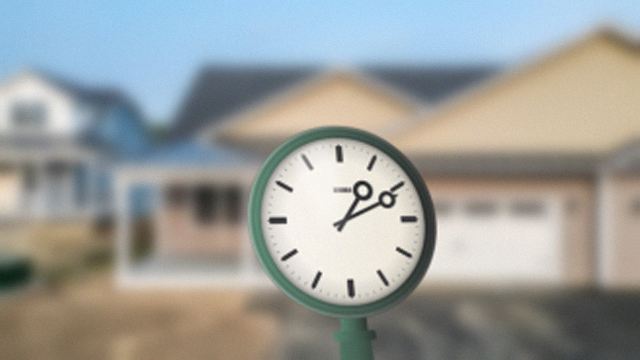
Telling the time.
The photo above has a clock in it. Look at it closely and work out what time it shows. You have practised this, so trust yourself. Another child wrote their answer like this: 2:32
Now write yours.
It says 1:11
